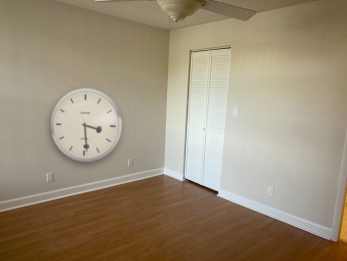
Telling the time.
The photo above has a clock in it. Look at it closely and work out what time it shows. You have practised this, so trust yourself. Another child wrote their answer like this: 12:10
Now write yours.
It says 3:29
